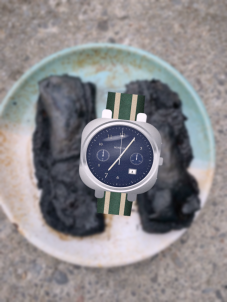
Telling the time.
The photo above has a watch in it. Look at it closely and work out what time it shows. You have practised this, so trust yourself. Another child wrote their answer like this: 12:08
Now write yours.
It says 7:05
